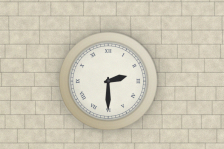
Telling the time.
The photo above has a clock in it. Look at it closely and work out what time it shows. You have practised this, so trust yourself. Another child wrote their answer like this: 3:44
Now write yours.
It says 2:30
